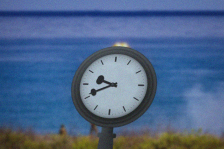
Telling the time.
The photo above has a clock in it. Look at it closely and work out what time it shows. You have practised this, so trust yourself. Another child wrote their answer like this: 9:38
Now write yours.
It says 9:41
